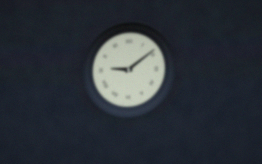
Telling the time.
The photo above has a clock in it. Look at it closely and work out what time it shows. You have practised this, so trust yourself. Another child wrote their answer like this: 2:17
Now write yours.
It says 9:09
